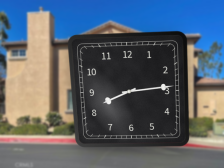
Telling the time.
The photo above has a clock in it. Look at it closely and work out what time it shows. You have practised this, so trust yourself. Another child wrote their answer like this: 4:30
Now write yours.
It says 8:14
